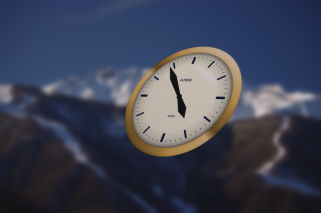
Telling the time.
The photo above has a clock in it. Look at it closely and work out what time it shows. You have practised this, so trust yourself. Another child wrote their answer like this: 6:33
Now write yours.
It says 4:54
